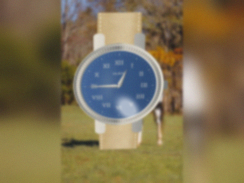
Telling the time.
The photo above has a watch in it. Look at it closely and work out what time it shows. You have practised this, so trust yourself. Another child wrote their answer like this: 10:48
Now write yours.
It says 12:45
